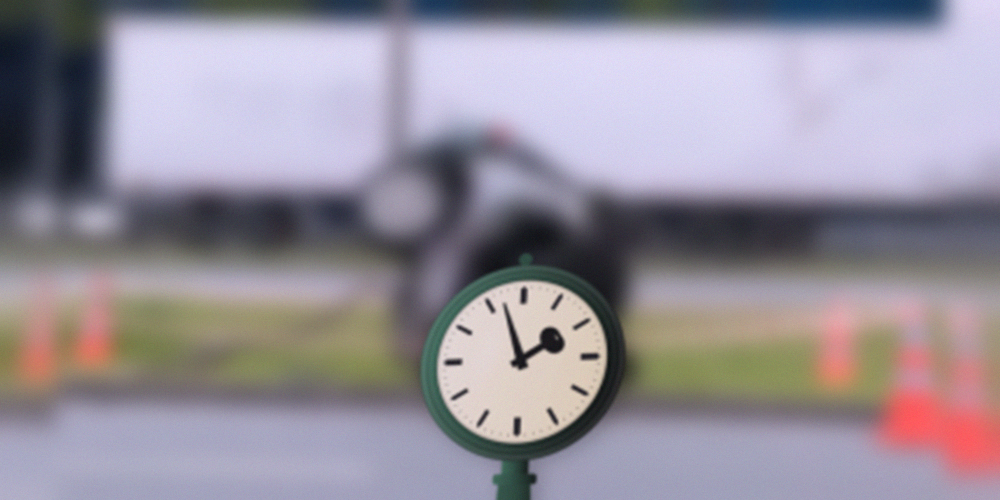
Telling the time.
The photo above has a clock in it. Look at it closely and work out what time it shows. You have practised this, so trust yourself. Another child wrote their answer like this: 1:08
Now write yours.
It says 1:57
